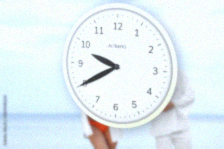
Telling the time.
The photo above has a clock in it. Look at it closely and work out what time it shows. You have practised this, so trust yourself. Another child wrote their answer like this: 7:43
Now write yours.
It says 9:40
